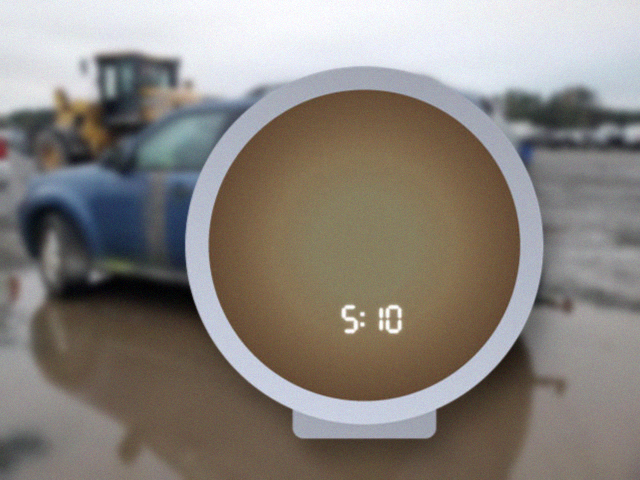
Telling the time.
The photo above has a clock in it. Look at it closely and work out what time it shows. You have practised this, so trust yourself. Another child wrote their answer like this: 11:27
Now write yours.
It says 5:10
